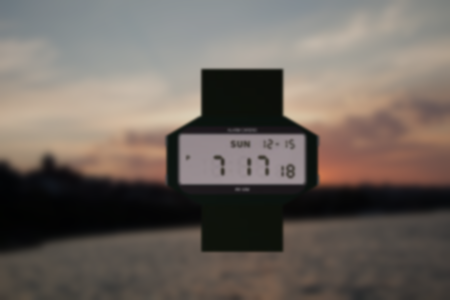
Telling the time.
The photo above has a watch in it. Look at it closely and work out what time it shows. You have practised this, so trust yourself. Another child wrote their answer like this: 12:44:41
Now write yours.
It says 7:17:18
